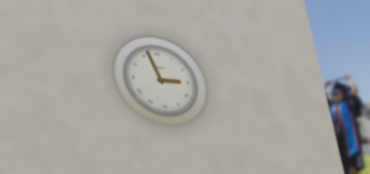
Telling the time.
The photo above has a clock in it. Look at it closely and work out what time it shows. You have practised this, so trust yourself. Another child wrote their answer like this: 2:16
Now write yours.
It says 2:57
